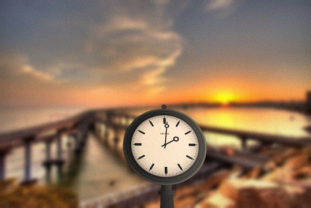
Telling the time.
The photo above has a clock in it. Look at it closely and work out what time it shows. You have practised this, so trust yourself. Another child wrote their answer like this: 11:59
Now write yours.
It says 2:01
